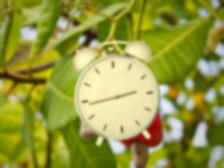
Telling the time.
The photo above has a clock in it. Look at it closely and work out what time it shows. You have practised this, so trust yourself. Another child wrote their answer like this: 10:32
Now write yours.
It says 2:44
